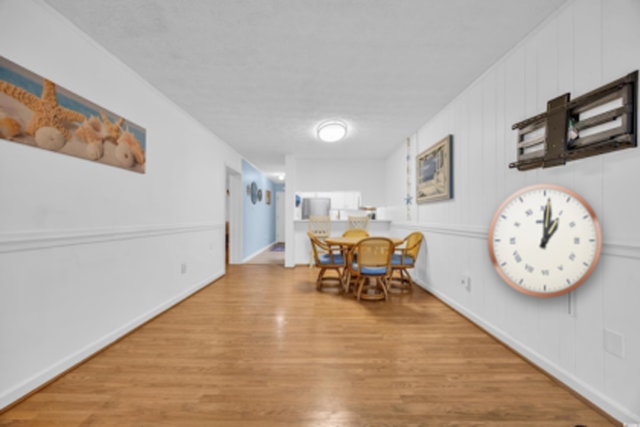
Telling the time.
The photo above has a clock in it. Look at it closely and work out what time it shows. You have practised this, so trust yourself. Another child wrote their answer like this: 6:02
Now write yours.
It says 1:01
